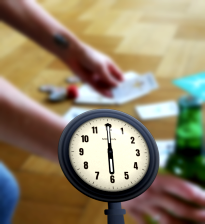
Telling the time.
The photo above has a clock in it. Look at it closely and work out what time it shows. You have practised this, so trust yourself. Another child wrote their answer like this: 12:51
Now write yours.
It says 6:00
